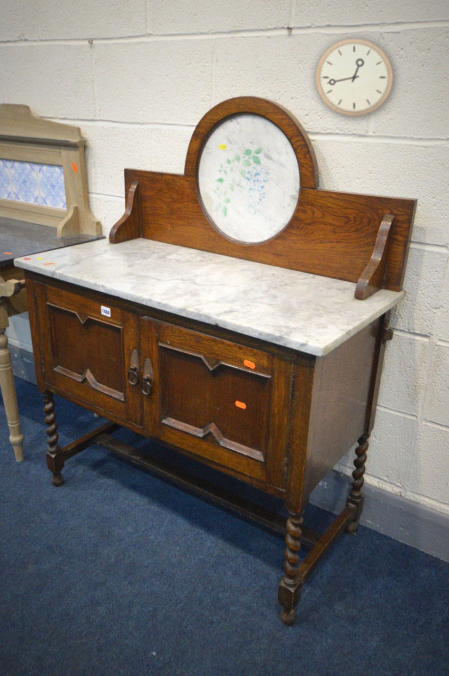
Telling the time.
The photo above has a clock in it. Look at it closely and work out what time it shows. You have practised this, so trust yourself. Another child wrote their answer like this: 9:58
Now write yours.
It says 12:43
